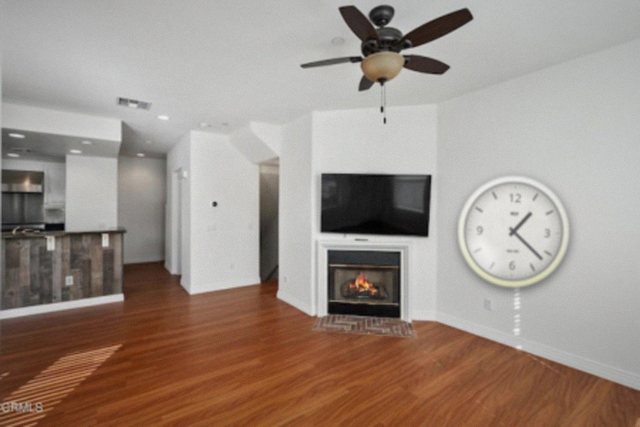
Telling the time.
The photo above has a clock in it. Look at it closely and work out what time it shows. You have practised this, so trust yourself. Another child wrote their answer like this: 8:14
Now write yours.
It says 1:22
